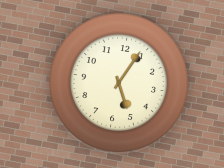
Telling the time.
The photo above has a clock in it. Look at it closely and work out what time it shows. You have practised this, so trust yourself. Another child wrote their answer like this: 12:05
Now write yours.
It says 5:04
